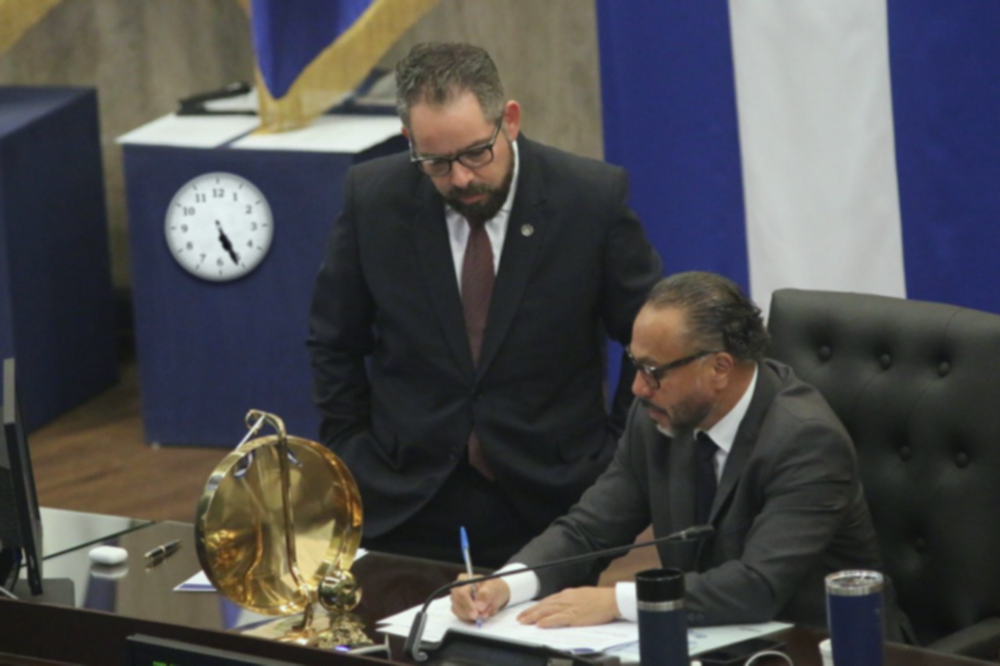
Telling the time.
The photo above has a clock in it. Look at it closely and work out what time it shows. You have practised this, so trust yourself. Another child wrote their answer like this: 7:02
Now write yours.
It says 5:26
